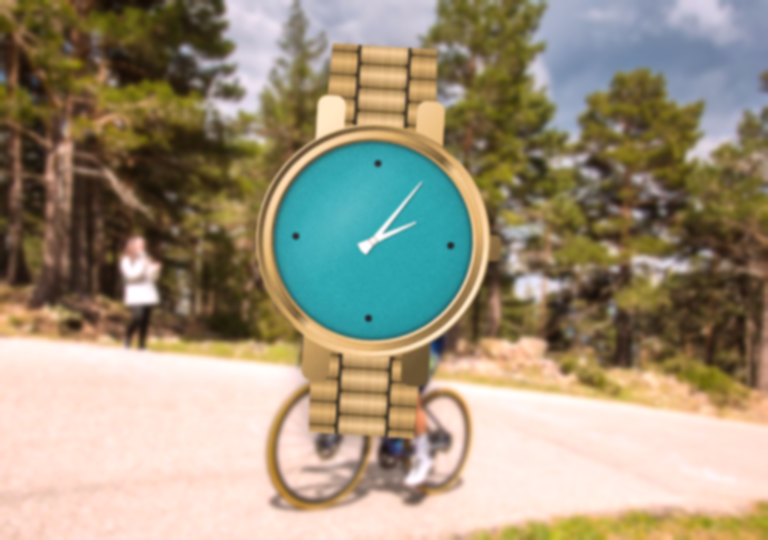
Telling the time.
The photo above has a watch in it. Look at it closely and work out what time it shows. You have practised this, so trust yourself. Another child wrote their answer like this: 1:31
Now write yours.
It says 2:06
